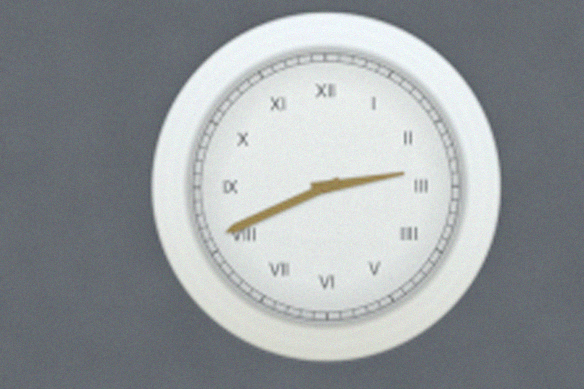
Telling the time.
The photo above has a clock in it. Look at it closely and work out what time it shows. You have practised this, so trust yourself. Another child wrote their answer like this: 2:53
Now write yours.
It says 2:41
